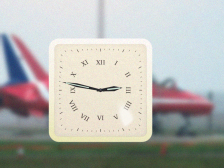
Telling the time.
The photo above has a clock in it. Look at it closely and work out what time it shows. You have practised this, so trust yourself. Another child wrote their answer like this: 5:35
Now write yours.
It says 2:47
